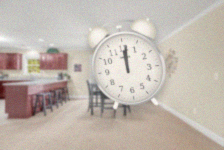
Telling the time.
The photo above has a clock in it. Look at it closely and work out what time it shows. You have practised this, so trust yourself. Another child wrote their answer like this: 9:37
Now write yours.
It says 12:01
